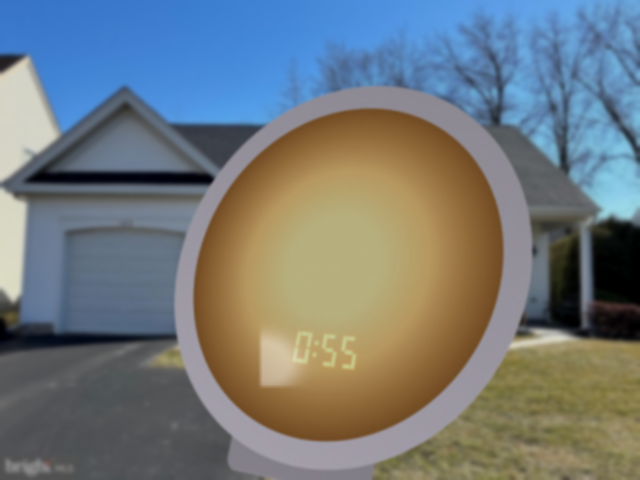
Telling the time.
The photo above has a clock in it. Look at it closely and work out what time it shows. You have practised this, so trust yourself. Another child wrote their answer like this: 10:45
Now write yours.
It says 0:55
